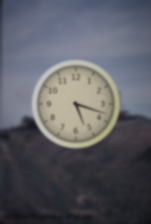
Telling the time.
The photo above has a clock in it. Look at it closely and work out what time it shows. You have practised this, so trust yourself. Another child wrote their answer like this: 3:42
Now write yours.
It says 5:18
